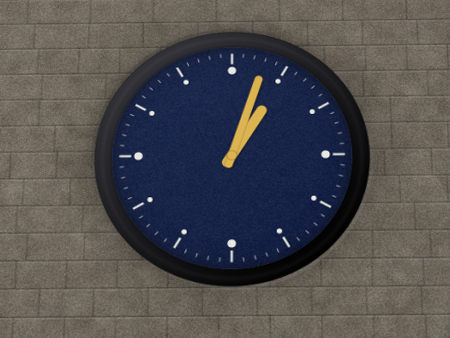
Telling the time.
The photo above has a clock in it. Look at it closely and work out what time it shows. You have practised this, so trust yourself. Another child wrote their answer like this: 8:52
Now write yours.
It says 1:03
